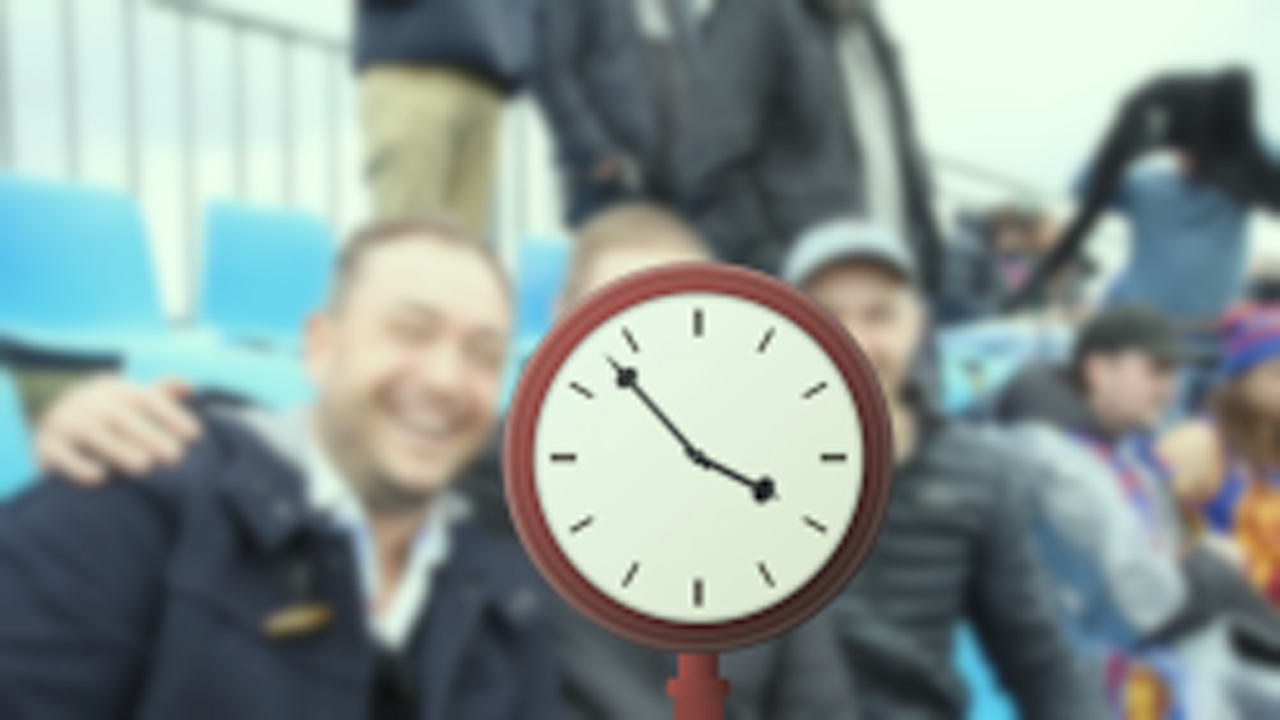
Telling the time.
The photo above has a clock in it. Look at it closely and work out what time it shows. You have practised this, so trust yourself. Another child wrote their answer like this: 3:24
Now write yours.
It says 3:53
